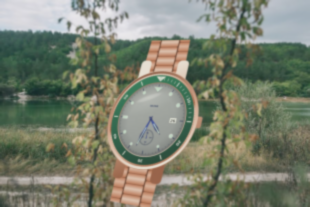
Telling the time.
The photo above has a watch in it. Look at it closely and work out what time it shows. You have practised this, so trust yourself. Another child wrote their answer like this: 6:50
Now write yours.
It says 4:33
